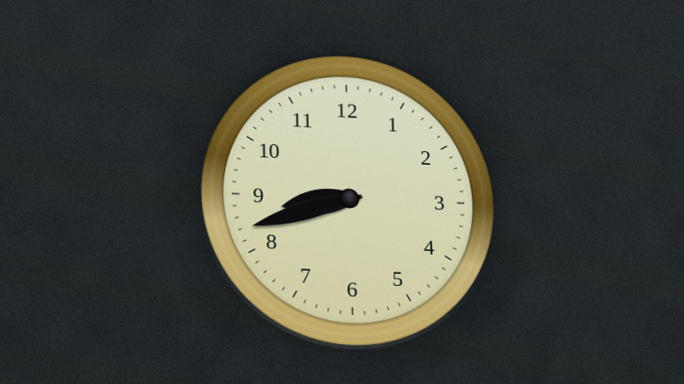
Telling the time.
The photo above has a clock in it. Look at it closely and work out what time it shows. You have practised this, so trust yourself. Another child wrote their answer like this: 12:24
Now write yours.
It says 8:42
